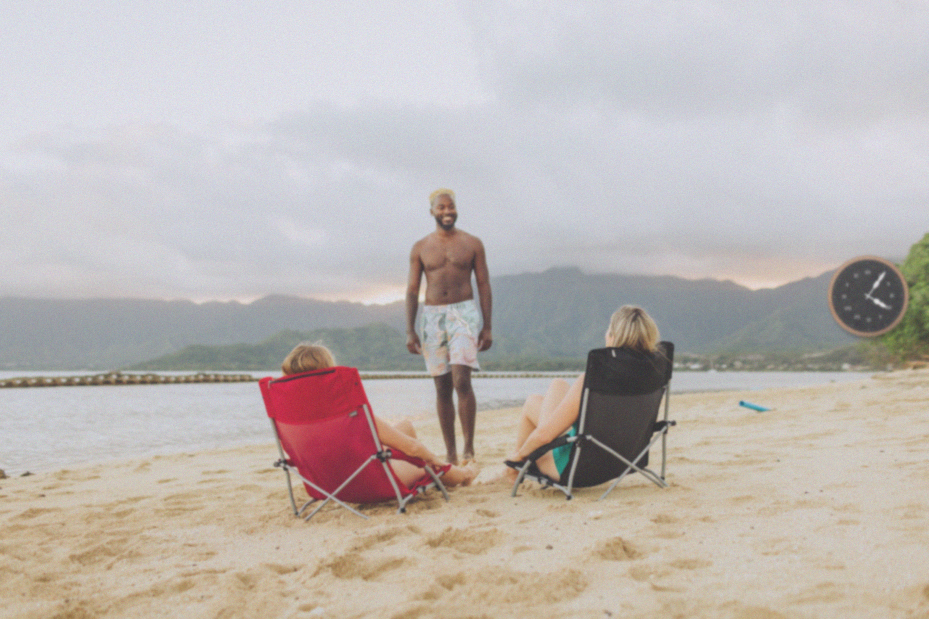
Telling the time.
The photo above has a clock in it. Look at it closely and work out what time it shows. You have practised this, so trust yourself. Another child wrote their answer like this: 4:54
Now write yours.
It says 4:06
